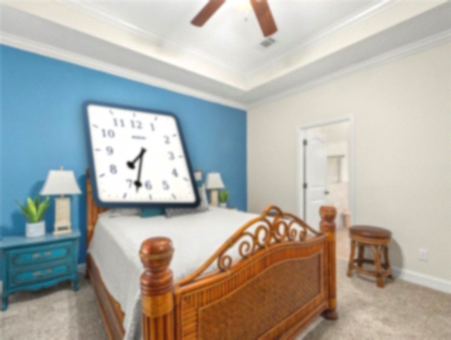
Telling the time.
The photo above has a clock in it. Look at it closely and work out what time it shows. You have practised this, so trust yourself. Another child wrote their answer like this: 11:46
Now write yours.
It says 7:33
